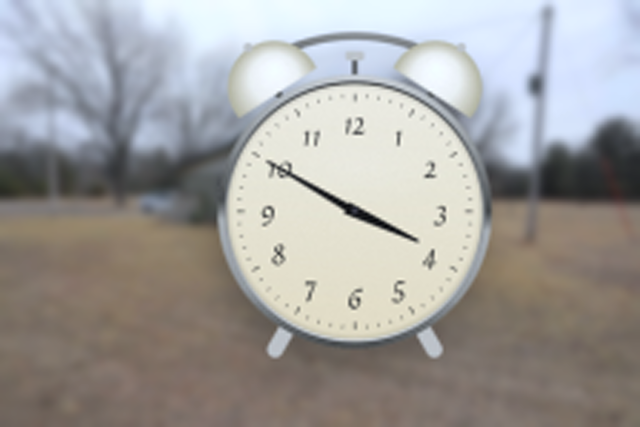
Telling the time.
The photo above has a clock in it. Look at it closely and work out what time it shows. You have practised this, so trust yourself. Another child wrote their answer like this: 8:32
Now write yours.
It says 3:50
